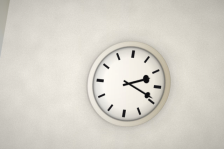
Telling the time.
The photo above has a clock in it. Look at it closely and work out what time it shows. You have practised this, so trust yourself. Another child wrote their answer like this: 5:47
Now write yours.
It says 2:19
